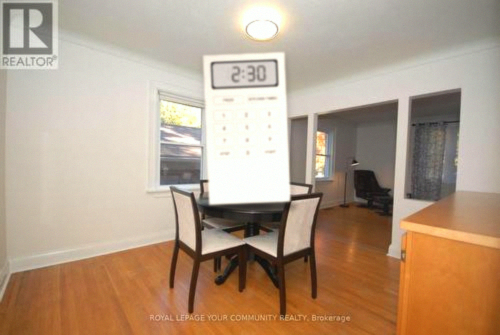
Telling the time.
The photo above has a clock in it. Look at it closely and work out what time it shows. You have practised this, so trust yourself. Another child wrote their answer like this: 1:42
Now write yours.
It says 2:30
